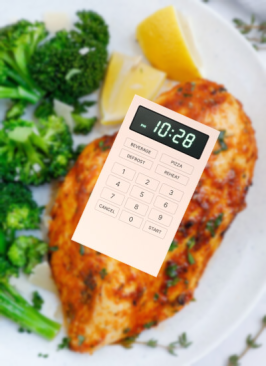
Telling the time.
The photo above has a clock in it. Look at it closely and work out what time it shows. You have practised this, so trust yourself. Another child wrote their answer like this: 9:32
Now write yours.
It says 10:28
